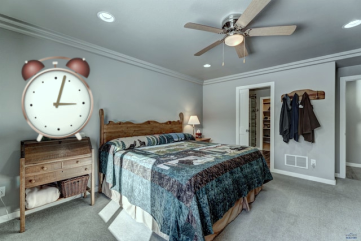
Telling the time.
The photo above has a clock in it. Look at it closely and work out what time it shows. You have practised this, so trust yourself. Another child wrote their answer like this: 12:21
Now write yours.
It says 3:03
